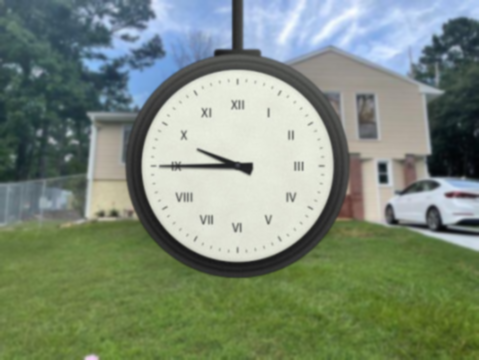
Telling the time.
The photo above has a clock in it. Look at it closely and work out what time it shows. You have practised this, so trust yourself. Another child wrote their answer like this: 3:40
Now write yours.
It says 9:45
